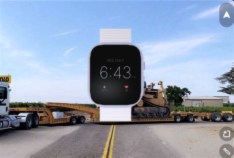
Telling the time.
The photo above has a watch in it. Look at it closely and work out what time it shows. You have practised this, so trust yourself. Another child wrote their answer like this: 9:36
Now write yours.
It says 6:43
